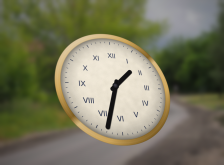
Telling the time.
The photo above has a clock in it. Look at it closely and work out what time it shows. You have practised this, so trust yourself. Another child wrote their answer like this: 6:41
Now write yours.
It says 1:33
